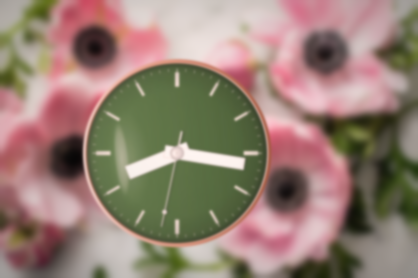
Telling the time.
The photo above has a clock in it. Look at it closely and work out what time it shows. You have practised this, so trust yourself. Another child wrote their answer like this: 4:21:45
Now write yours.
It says 8:16:32
